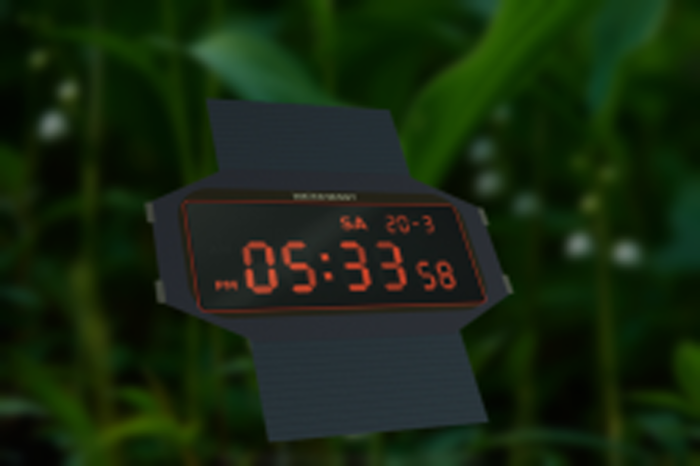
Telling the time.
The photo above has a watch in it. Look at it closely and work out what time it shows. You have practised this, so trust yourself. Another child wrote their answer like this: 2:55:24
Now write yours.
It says 5:33:58
